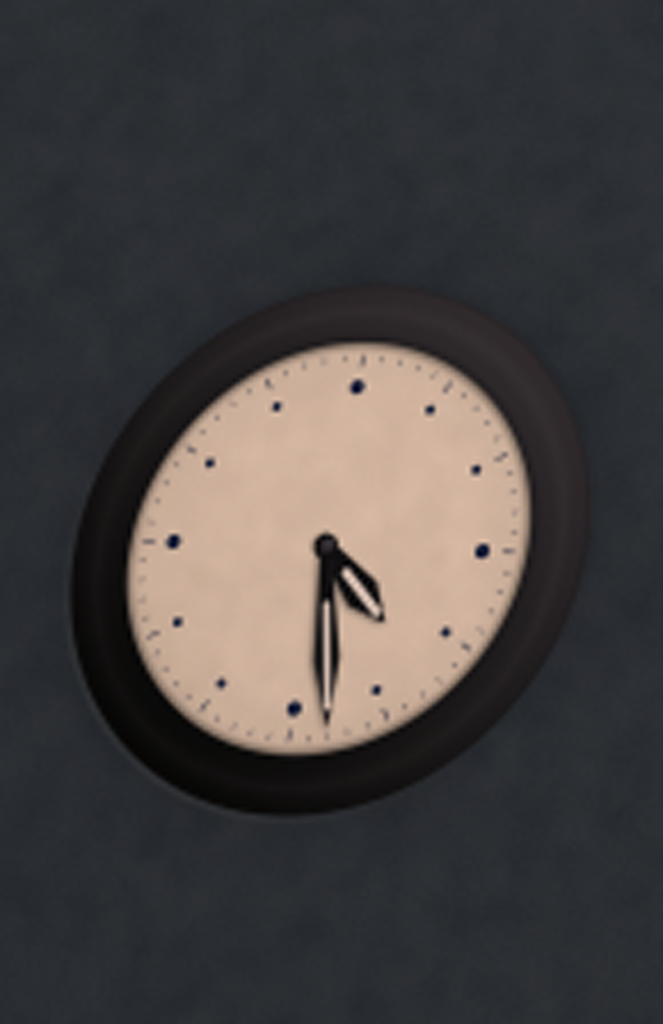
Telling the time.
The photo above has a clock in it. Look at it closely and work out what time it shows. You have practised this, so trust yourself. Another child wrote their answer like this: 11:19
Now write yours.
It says 4:28
